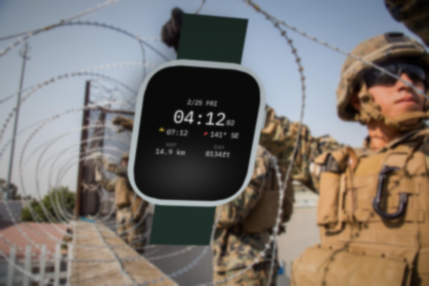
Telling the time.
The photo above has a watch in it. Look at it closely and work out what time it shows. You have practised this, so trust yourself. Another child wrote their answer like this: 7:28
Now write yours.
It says 4:12
